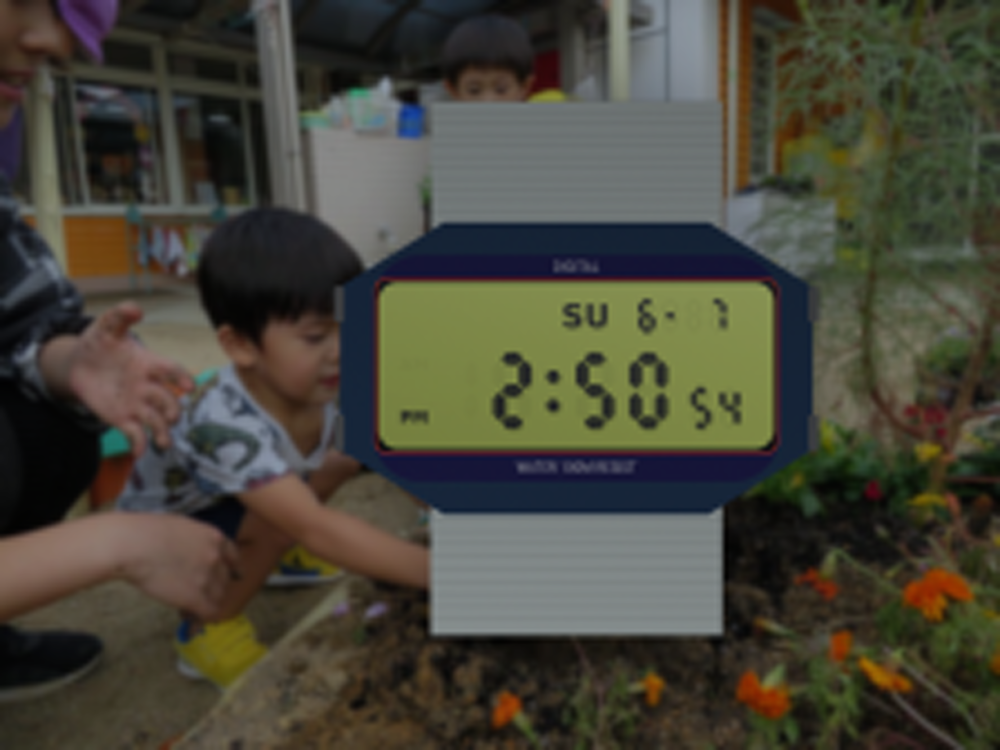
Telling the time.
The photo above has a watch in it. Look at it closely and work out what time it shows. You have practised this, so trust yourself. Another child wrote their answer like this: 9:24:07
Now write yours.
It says 2:50:54
